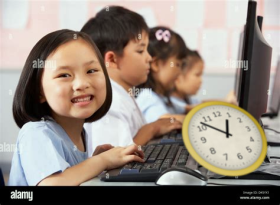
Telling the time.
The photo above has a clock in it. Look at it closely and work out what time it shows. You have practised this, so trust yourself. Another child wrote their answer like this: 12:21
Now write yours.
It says 12:52
